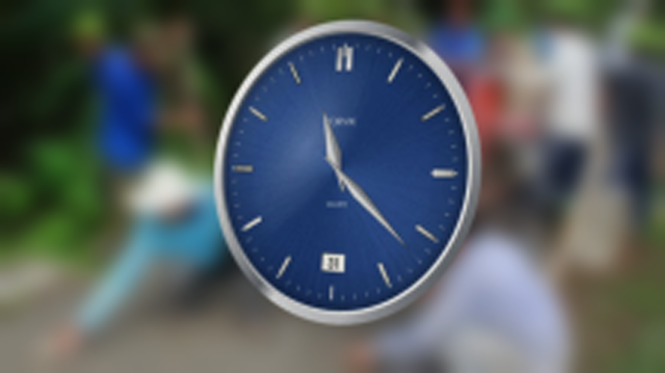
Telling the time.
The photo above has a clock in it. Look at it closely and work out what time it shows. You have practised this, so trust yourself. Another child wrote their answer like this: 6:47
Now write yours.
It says 11:22
